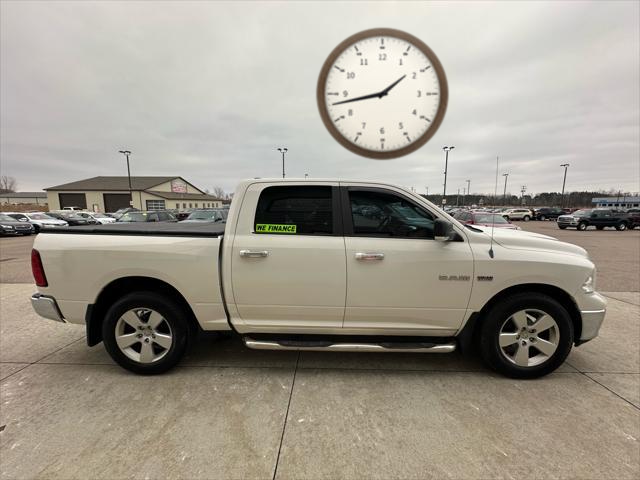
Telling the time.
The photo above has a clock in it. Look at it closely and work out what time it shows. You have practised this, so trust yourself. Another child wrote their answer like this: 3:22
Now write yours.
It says 1:43
